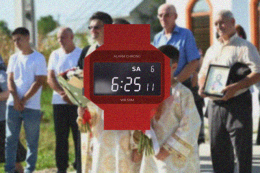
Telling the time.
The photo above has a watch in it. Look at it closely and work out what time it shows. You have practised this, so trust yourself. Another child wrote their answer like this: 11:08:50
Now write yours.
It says 6:25:11
